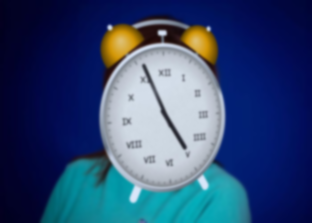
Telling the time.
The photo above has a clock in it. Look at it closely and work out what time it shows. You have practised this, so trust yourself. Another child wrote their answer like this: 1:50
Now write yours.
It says 4:56
